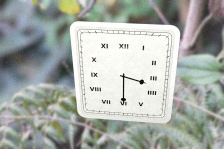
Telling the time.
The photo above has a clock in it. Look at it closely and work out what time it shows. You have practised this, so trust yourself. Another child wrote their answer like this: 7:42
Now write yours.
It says 3:30
